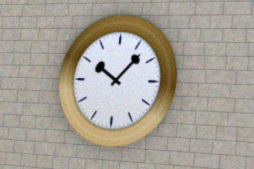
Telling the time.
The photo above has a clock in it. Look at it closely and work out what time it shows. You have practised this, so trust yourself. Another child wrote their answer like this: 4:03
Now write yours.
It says 10:07
